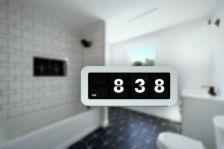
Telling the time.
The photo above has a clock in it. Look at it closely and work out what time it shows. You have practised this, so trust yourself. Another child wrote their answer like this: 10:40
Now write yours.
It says 8:38
